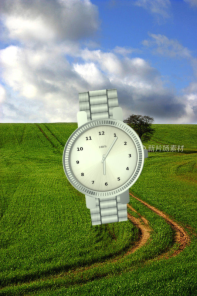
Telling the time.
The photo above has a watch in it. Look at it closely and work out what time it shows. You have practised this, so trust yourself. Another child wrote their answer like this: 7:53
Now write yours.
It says 6:06
